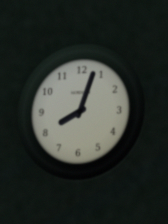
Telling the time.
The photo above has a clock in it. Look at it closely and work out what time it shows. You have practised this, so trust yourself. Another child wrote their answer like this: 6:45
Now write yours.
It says 8:03
